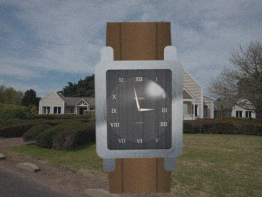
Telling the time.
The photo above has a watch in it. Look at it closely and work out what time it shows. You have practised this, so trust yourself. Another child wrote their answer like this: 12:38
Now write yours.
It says 2:58
